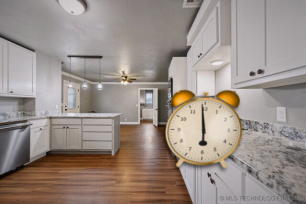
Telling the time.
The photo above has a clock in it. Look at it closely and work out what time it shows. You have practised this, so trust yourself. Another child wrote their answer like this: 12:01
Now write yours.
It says 5:59
